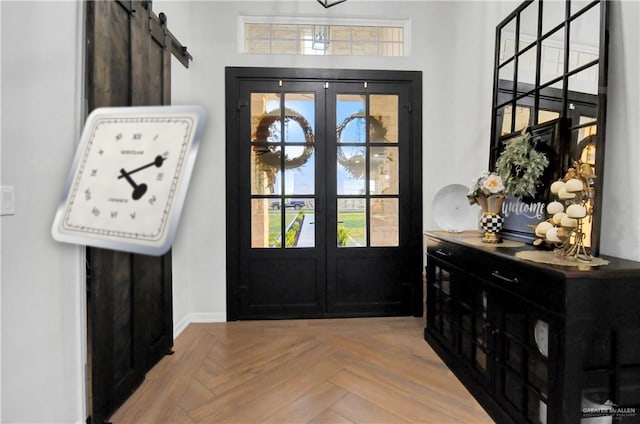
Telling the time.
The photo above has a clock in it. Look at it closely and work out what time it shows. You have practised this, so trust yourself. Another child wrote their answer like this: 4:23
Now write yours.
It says 4:11
